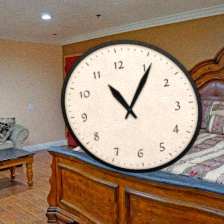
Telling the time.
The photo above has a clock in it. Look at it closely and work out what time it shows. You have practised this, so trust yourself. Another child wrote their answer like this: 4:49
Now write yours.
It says 11:06
